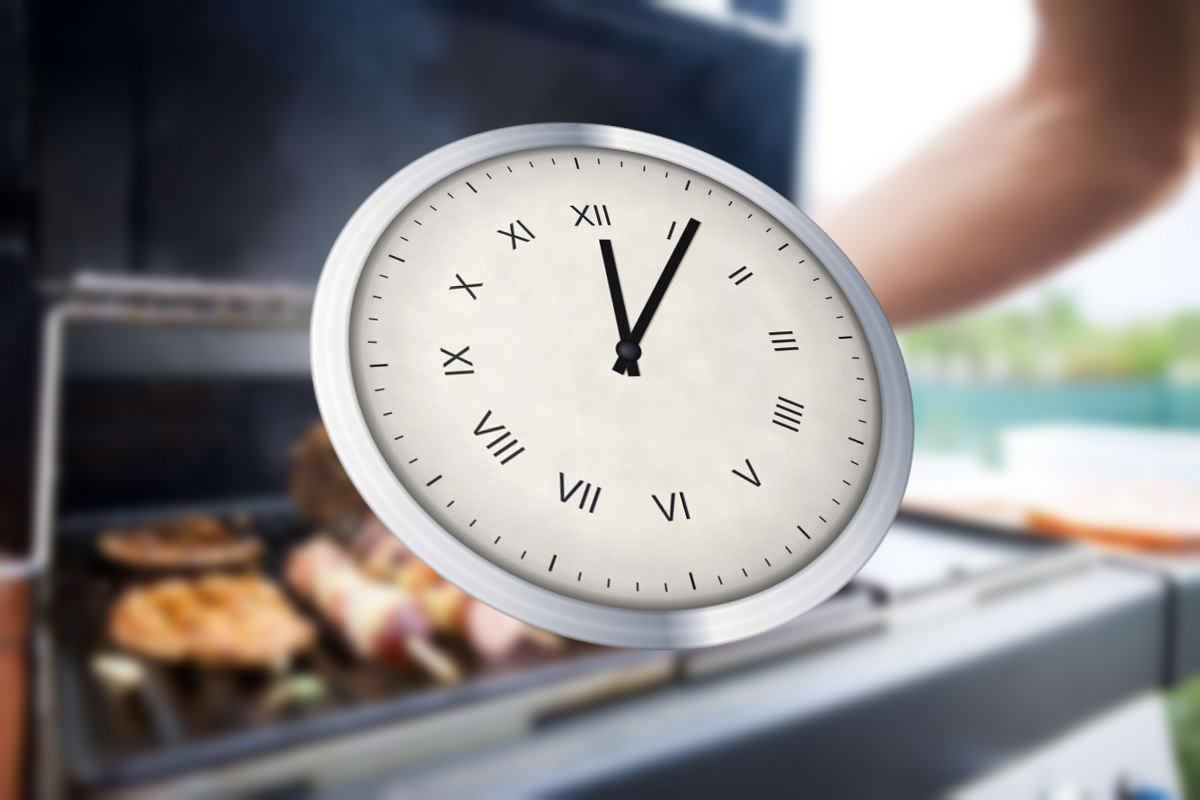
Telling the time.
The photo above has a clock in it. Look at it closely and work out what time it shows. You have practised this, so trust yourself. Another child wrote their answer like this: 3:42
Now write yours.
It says 12:06
